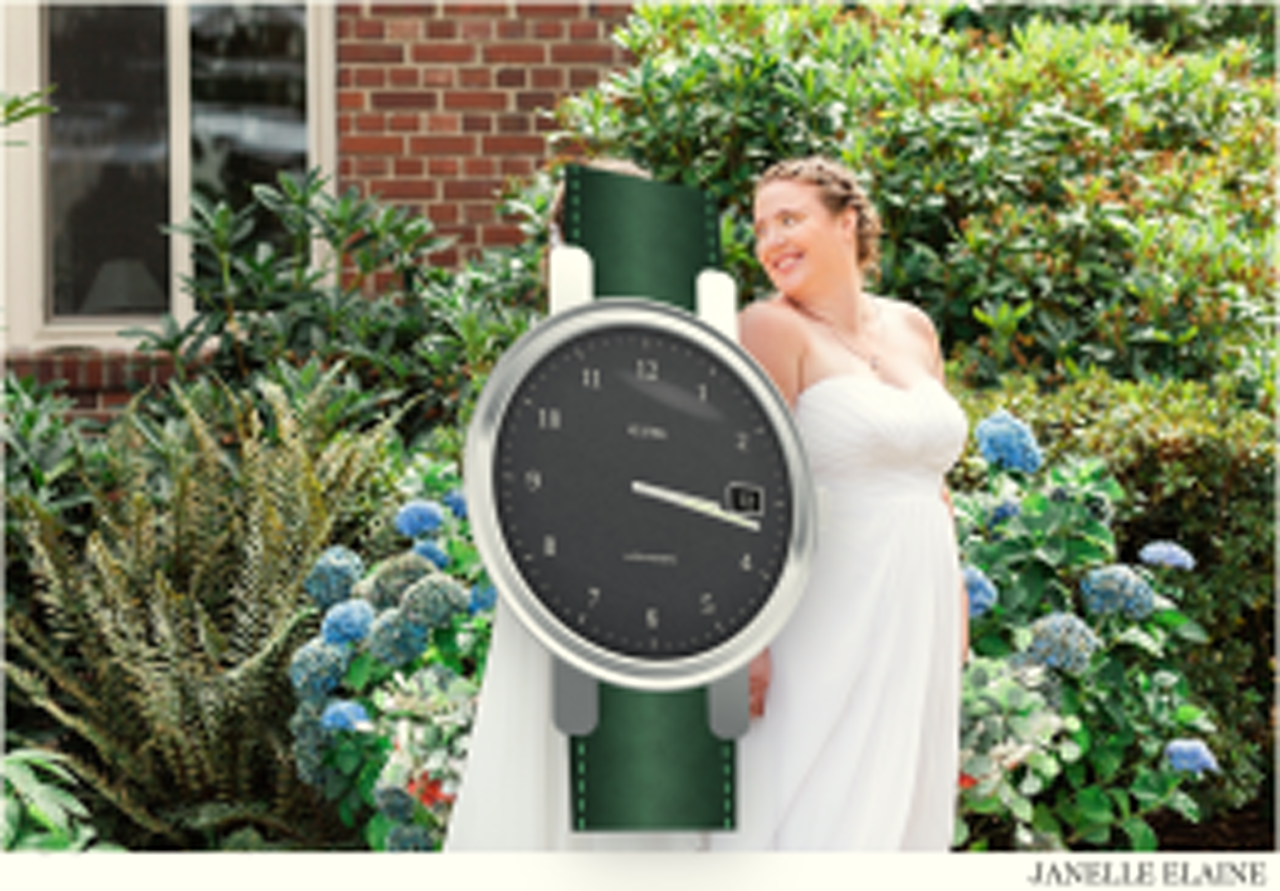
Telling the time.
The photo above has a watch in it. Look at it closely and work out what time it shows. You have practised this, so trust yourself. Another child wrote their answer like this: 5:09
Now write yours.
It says 3:17
